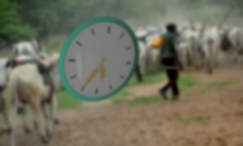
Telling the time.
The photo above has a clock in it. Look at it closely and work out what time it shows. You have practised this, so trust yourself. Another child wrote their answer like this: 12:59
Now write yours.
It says 5:35
